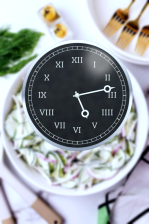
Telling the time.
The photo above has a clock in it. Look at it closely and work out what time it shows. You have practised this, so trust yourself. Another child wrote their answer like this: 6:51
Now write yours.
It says 5:13
